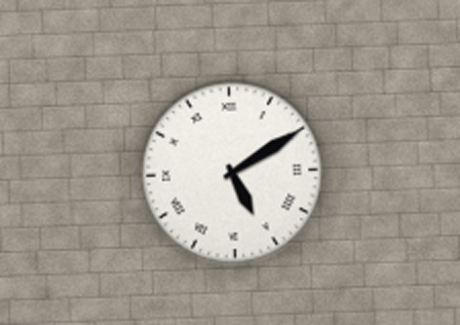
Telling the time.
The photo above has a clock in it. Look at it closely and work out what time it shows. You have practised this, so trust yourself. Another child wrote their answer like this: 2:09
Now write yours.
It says 5:10
